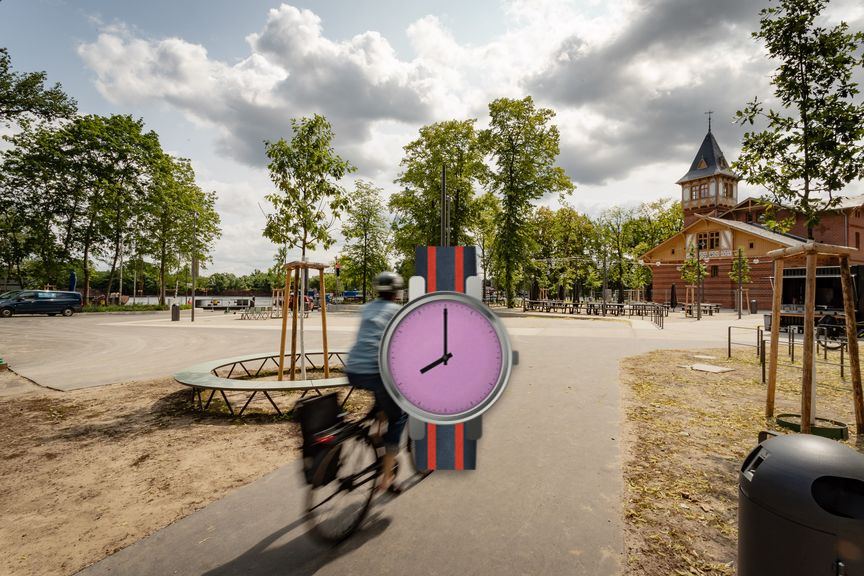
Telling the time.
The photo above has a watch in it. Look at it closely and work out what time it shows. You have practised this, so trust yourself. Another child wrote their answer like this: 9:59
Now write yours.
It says 8:00
